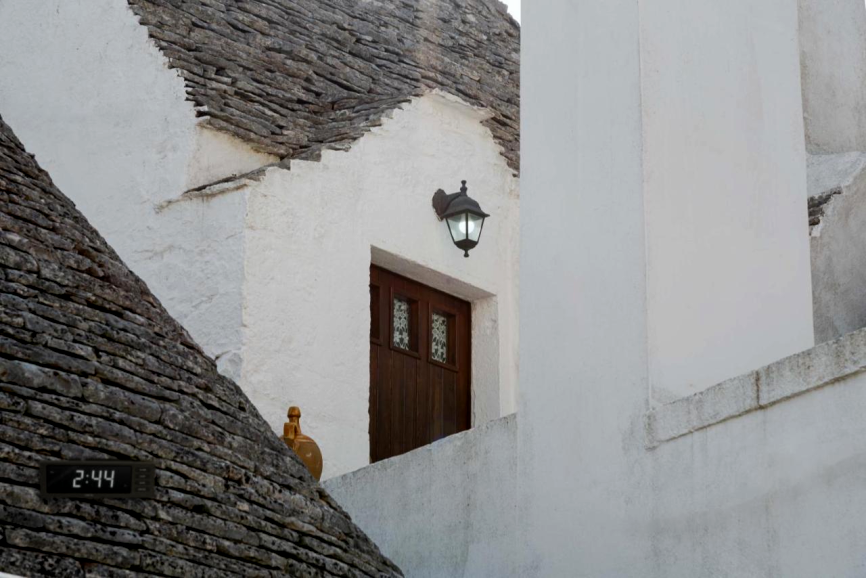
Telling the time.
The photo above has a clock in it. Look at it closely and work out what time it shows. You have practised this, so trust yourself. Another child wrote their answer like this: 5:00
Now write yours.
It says 2:44
